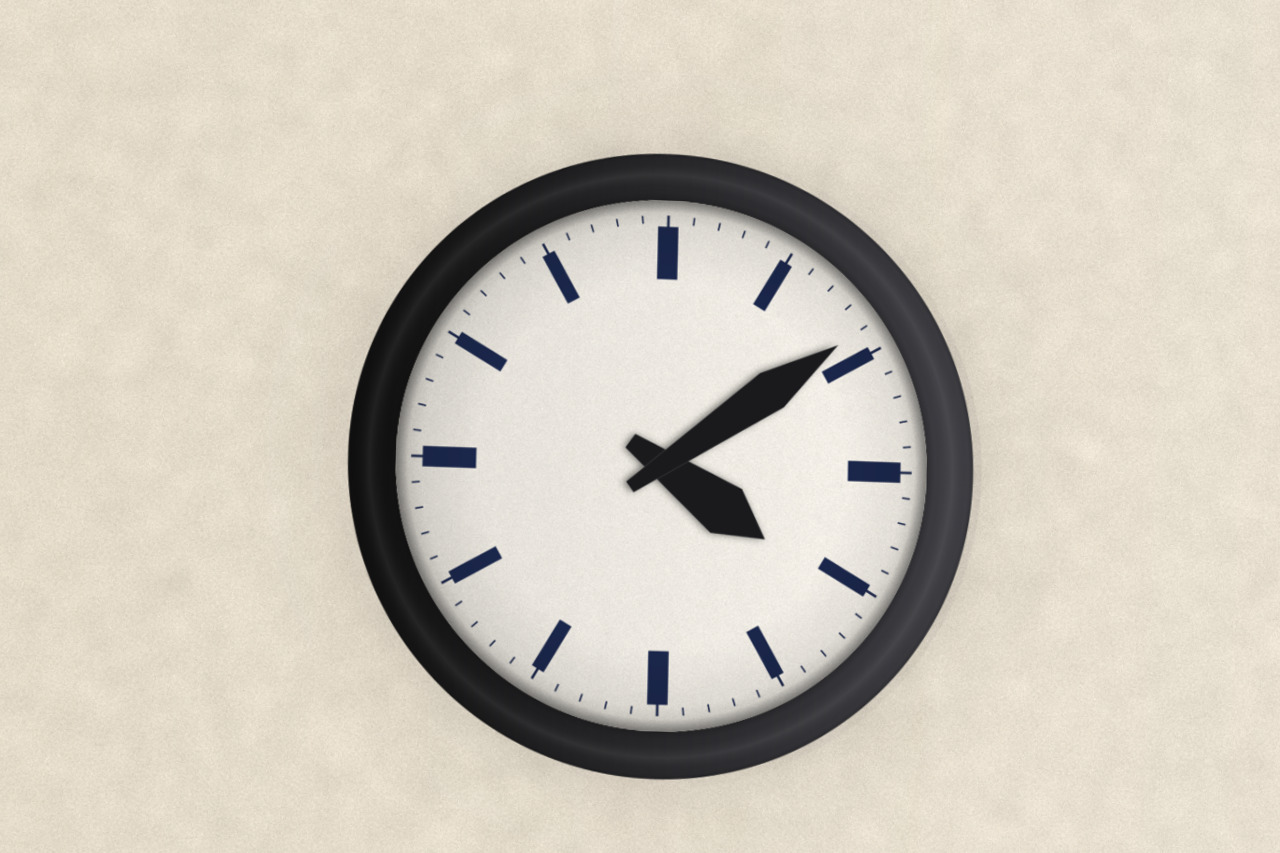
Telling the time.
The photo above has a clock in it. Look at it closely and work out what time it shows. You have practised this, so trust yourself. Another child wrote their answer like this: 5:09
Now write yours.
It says 4:09
